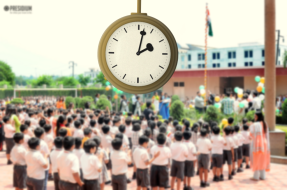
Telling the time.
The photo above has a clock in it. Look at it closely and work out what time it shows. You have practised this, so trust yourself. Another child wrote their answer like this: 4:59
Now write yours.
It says 2:02
